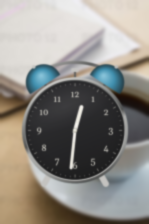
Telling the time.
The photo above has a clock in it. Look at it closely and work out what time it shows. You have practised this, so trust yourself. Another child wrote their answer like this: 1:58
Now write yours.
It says 12:31
